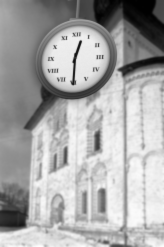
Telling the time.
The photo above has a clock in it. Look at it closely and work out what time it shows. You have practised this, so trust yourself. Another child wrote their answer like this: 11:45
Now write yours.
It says 12:30
